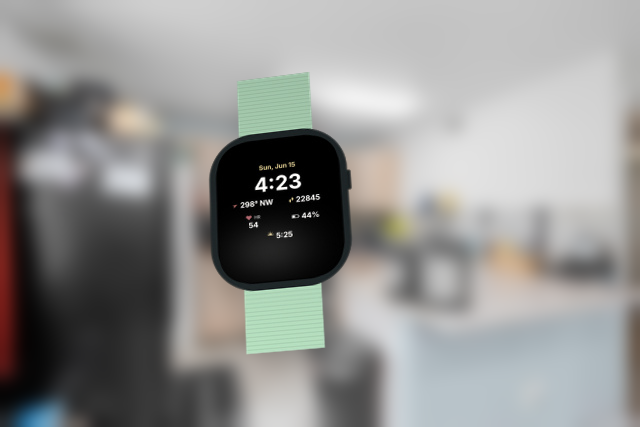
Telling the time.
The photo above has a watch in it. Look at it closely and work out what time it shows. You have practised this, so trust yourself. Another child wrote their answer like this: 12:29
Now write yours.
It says 4:23
